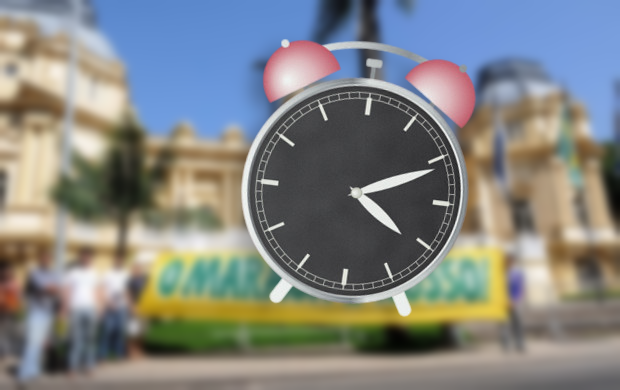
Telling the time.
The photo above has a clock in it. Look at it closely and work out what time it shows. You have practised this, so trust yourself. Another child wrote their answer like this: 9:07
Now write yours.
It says 4:11
